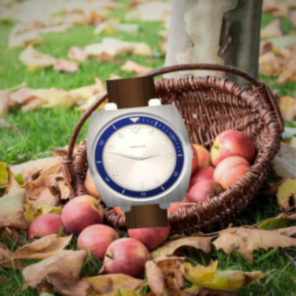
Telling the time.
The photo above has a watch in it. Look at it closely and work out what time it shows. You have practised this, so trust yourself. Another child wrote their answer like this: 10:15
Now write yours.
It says 2:48
